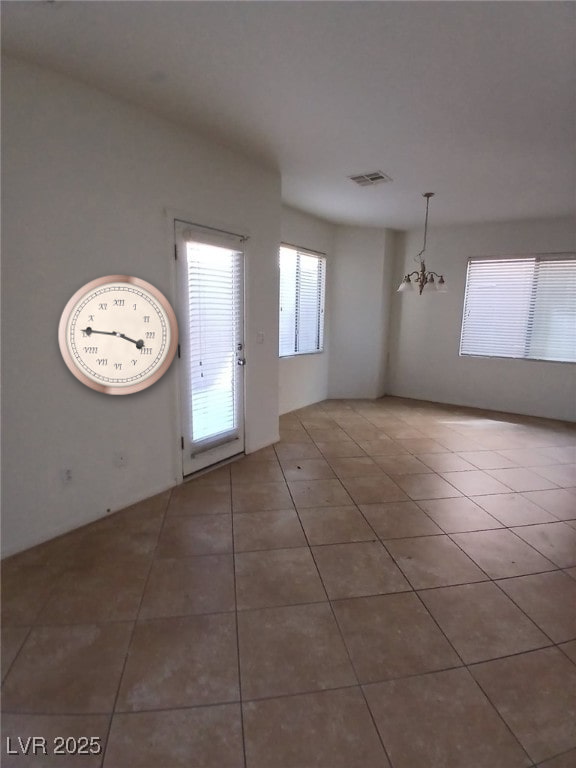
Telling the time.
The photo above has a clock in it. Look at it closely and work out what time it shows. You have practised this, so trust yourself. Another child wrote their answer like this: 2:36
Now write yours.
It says 3:46
